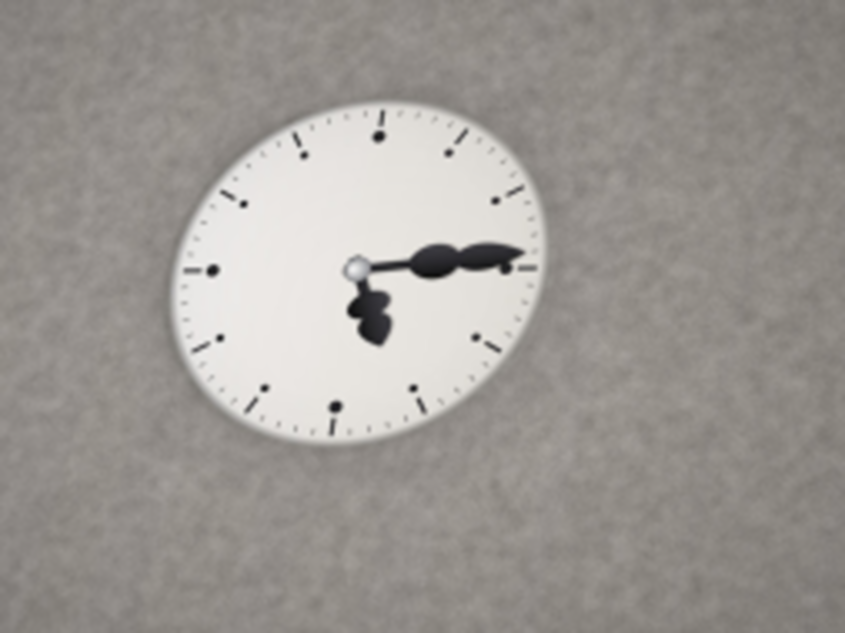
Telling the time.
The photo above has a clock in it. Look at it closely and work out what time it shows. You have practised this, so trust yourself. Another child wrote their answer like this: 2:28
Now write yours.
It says 5:14
